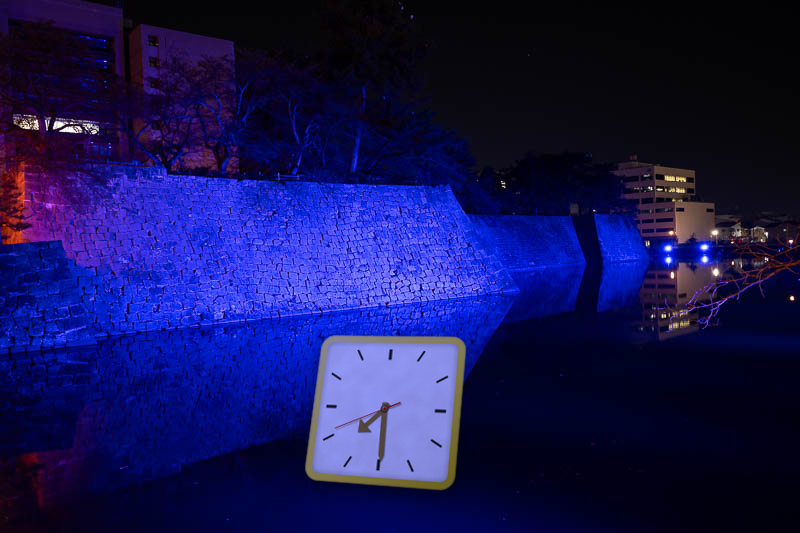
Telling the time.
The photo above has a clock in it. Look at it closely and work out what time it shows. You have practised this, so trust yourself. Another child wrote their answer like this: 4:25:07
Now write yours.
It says 7:29:41
